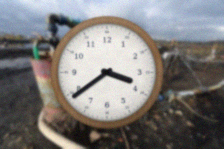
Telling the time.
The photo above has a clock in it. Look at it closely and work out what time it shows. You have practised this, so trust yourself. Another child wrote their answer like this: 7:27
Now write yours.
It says 3:39
